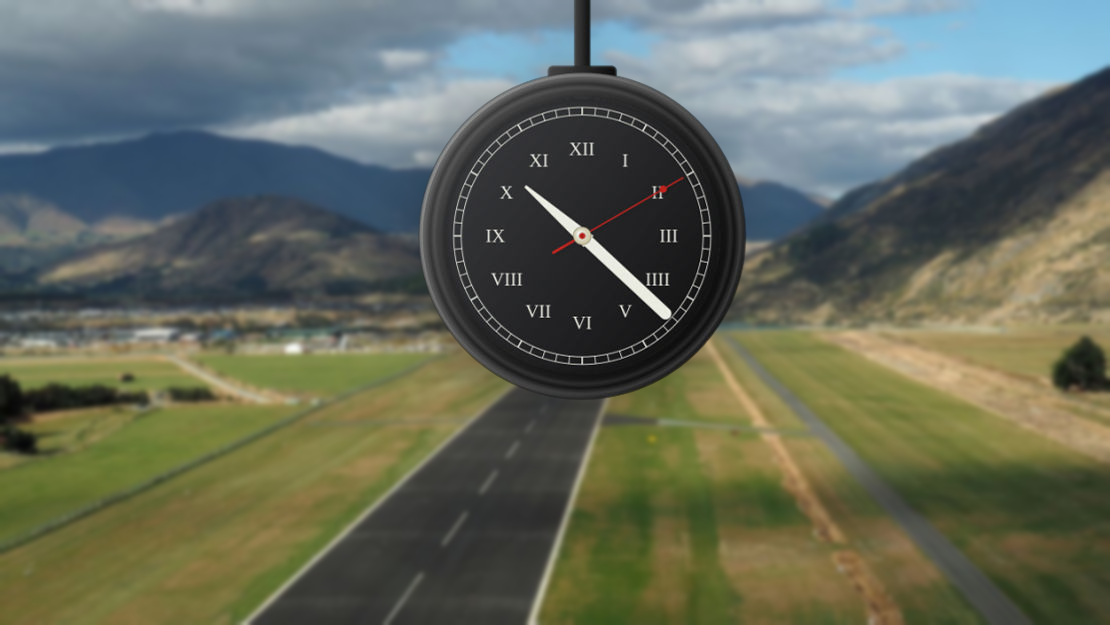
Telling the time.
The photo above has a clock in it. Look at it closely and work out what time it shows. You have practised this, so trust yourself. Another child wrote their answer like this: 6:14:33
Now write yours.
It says 10:22:10
